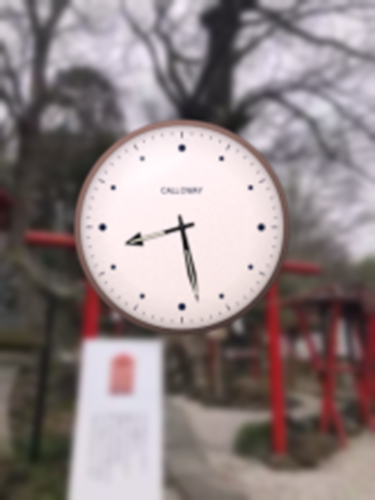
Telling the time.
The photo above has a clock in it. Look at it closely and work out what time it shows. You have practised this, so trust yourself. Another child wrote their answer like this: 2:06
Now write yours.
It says 8:28
